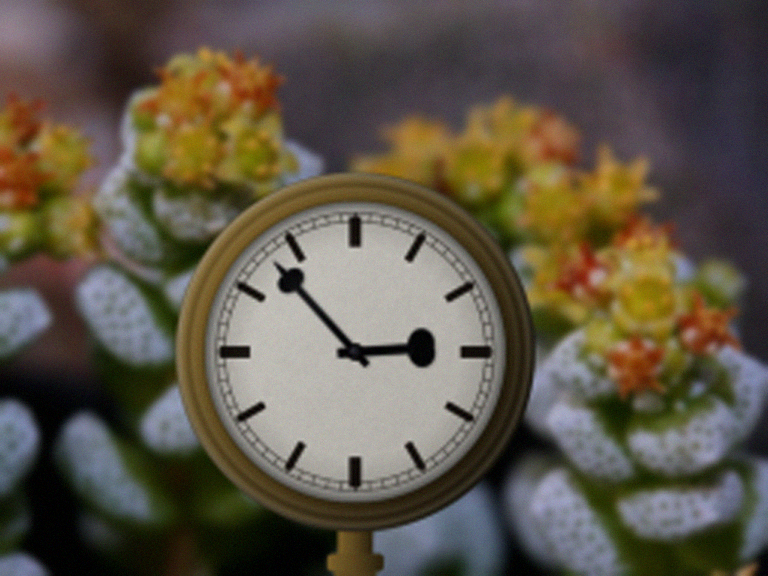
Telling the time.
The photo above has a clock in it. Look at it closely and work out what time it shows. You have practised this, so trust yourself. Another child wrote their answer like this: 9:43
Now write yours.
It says 2:53
